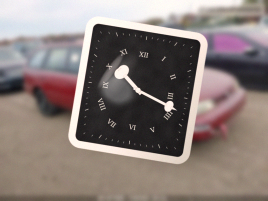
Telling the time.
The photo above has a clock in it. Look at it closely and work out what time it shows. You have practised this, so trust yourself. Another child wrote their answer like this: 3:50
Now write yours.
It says 10:18
